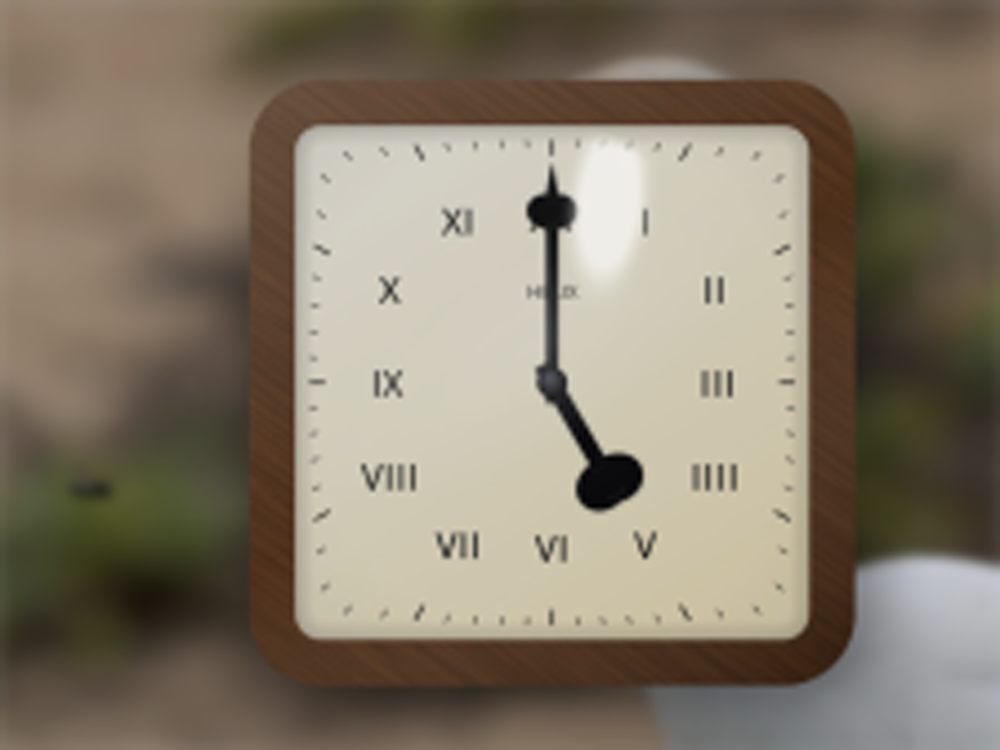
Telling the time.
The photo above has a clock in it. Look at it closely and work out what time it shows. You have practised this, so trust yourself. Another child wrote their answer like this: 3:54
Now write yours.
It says 5:00
